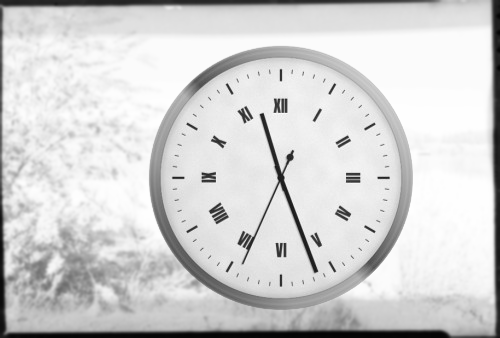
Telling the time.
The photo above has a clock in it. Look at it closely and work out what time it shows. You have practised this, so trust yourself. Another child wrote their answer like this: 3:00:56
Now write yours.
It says 11:26:34
